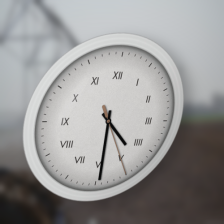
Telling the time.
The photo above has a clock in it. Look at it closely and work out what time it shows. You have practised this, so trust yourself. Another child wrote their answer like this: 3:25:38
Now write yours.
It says 4:29:25
